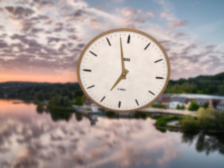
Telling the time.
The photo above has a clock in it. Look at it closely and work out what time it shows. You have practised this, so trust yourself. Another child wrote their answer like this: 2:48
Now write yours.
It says 6:58
